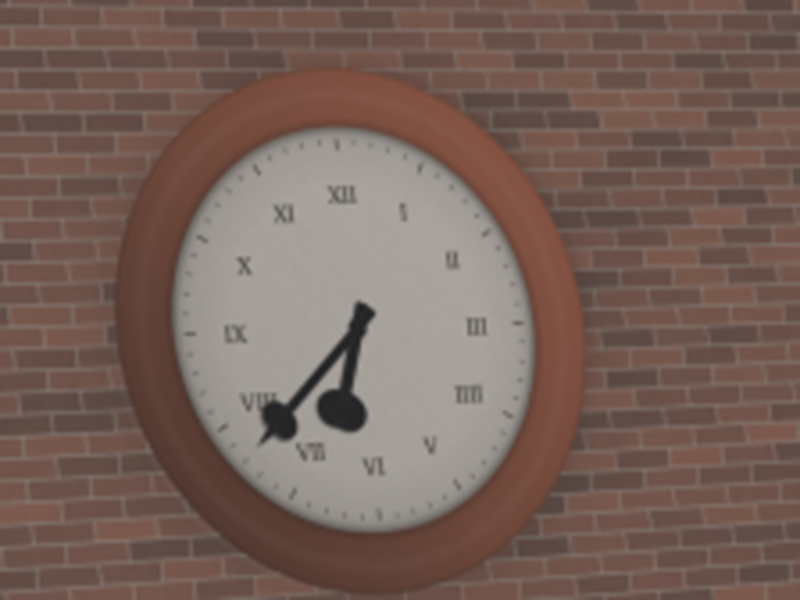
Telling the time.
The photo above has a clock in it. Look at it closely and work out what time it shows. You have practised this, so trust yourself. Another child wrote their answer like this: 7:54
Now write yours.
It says 6:38
